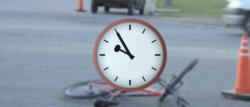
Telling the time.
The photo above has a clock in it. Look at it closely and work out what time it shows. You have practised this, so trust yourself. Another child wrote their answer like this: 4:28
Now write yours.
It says 9:55
